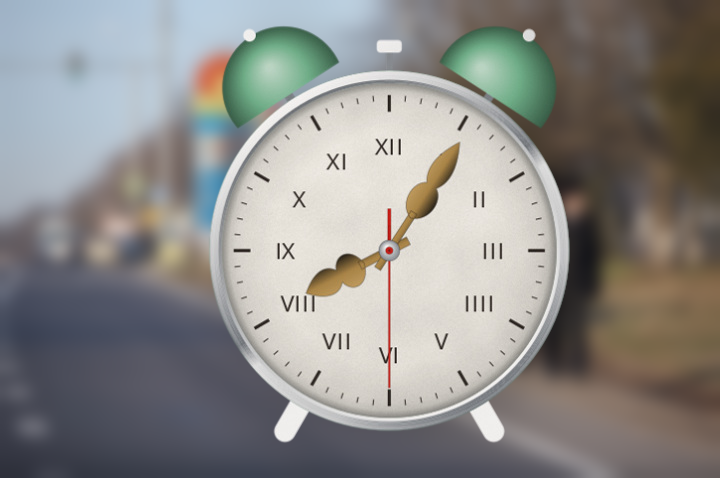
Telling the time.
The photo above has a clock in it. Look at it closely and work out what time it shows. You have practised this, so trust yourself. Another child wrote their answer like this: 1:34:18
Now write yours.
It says 8:05:30
